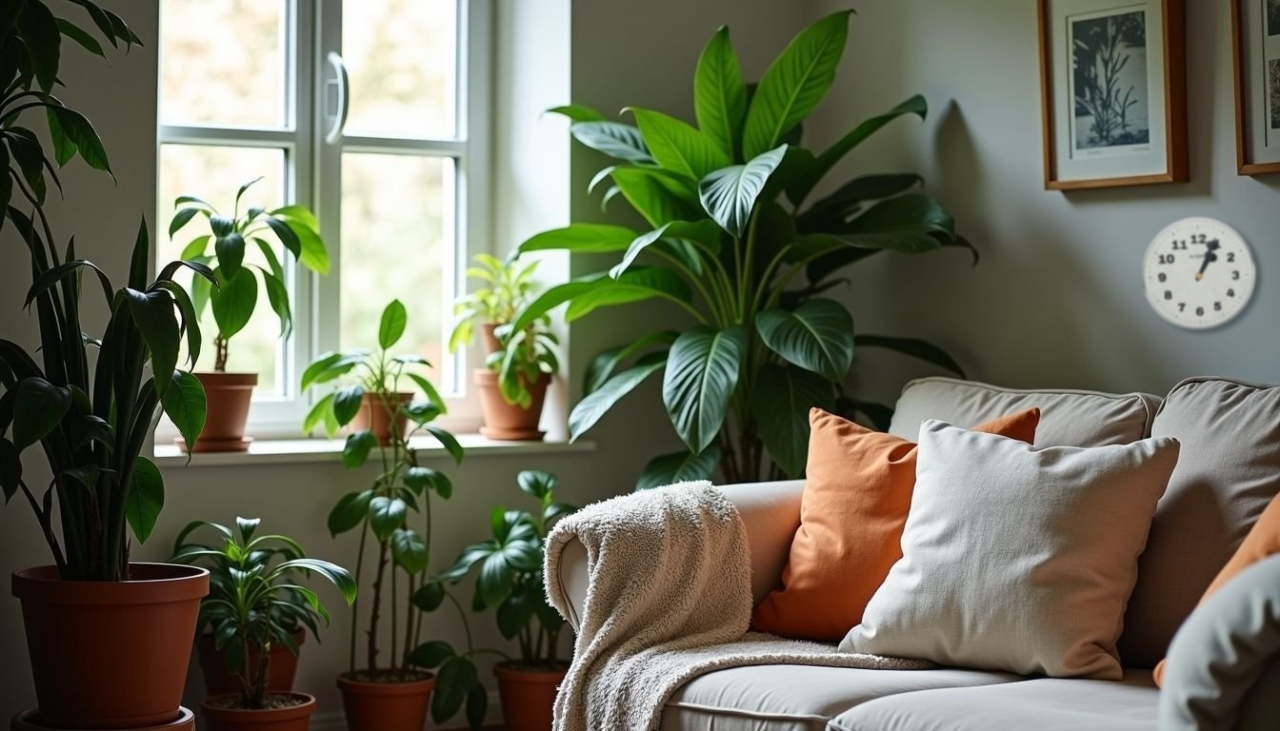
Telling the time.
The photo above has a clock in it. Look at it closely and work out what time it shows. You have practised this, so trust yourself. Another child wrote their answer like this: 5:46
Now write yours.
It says 1:04
